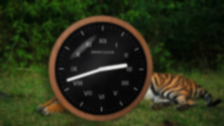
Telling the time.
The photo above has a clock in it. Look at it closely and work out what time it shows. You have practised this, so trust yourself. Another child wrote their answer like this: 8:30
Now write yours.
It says 2:42
